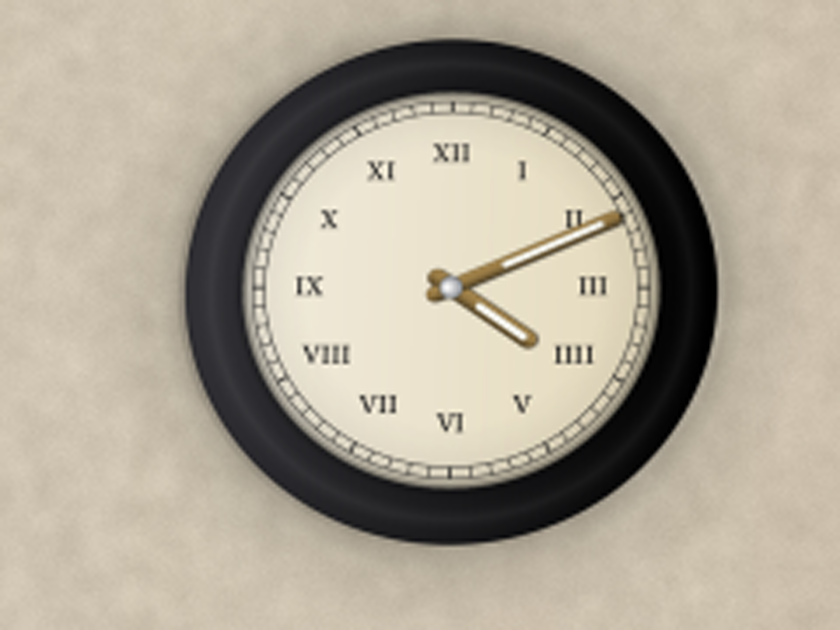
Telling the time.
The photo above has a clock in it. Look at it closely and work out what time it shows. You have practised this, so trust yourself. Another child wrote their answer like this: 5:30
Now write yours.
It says 4:11
